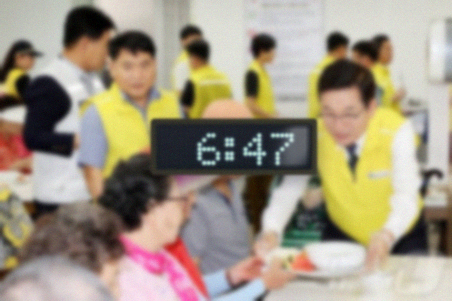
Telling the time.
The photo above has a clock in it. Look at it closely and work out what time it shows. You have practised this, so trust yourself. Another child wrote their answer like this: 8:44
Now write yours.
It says 6:47
